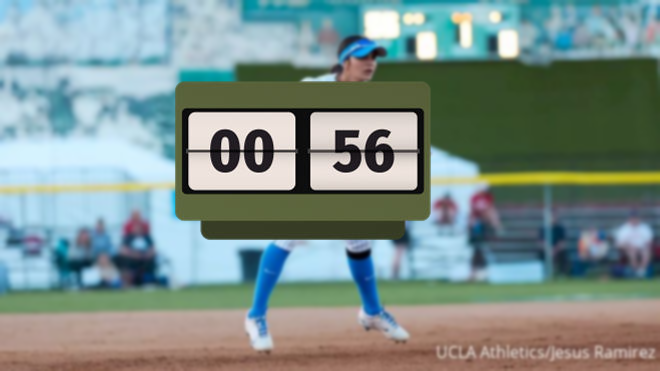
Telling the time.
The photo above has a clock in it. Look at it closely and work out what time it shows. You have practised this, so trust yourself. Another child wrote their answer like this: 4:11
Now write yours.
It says 0:56
